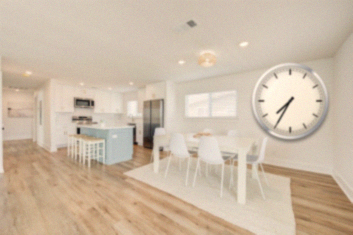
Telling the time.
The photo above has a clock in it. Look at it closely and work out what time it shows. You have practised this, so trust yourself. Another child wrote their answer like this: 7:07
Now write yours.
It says 7:35
